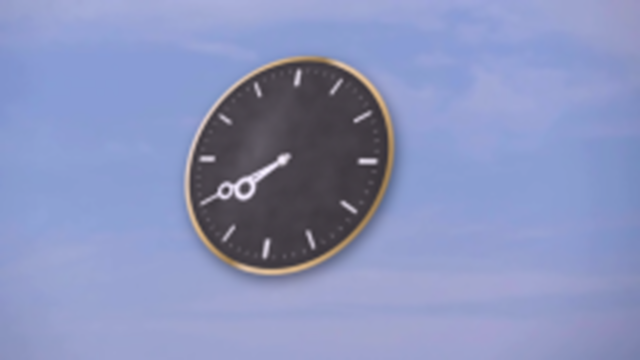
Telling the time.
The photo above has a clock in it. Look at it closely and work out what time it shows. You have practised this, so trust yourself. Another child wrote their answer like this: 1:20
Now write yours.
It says 7:40
